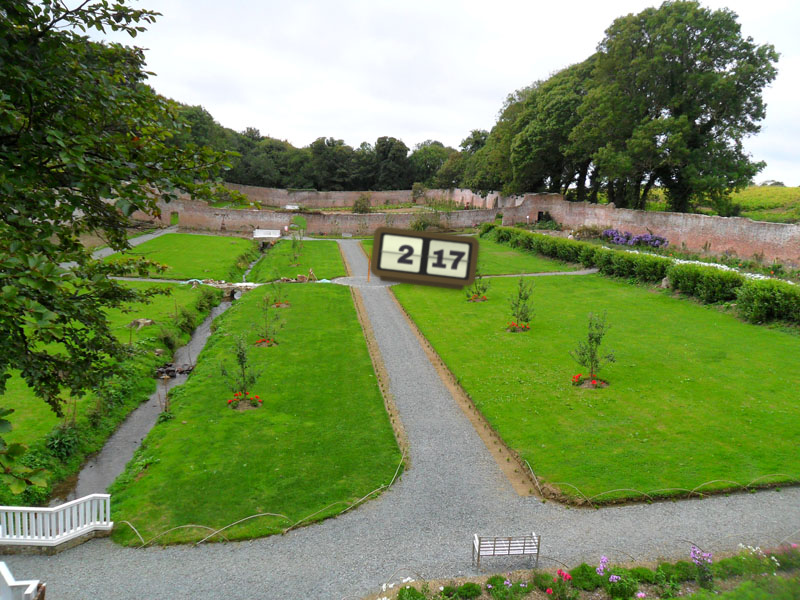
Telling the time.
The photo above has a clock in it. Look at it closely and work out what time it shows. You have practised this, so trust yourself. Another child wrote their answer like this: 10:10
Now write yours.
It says 2:17
